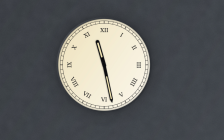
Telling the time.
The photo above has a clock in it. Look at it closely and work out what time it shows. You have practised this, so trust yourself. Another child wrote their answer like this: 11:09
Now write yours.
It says 11:28
